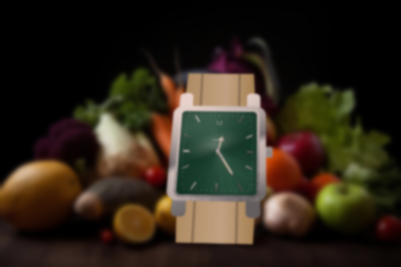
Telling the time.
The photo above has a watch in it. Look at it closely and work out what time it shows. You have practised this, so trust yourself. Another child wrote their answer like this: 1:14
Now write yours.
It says 12:25
